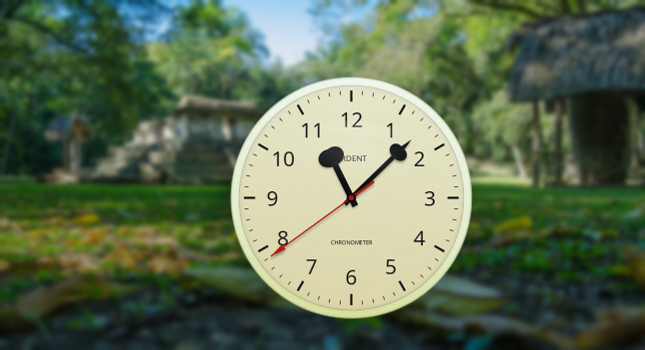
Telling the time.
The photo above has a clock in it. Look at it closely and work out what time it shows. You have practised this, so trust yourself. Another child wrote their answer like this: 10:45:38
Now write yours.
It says 11:07:39
